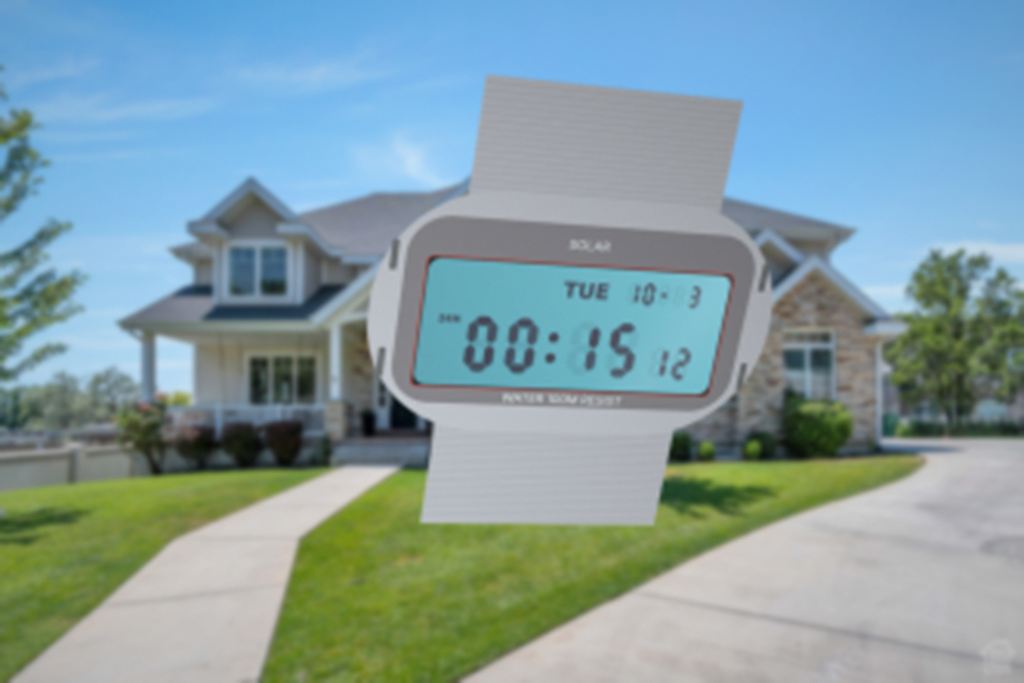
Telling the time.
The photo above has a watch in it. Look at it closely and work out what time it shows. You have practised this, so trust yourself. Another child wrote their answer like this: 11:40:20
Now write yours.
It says 0:15:12
